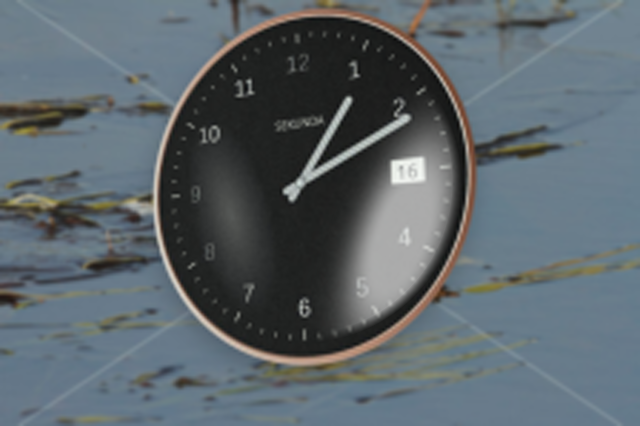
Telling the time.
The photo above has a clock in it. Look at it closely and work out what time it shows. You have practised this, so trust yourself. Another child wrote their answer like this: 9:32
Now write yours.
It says 1:11
